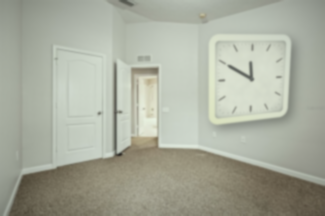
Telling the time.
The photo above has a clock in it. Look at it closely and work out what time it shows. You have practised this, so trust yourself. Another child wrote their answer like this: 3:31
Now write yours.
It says 11:50
